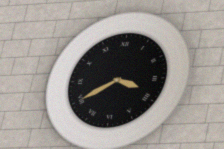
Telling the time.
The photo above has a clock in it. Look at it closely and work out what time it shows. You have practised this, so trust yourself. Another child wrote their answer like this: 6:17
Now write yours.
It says 3:40
